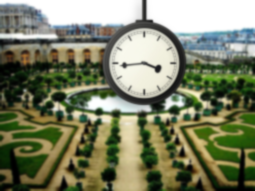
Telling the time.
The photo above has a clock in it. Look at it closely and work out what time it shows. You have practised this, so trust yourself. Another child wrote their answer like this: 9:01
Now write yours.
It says 3:44
